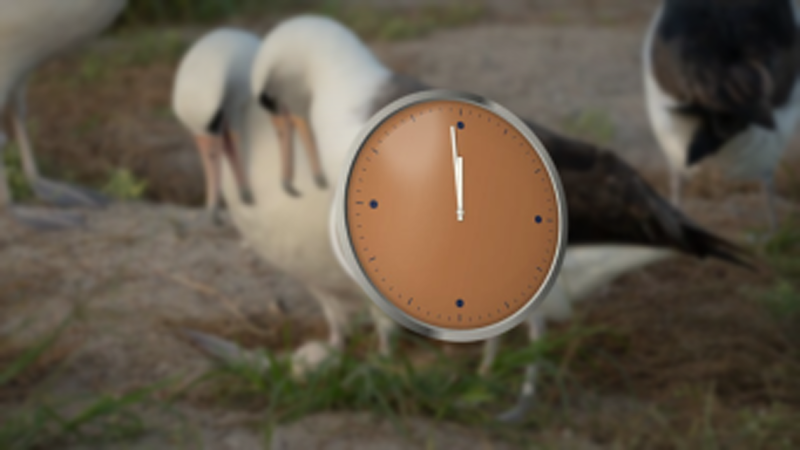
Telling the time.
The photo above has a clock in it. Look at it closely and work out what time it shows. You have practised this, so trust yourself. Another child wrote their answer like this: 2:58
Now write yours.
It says 11:59
